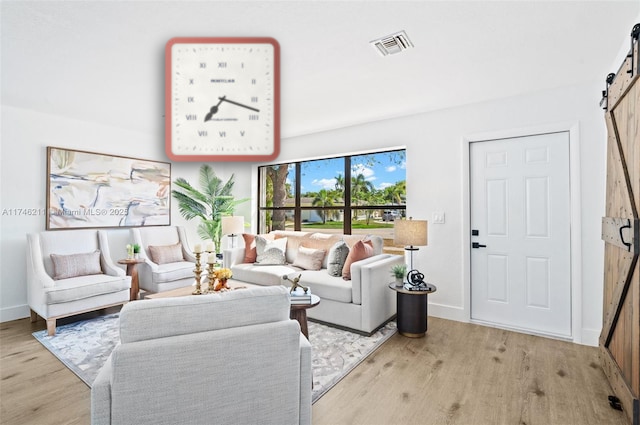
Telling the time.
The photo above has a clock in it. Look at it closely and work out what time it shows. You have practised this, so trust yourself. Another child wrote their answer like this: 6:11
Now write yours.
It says 7:18
